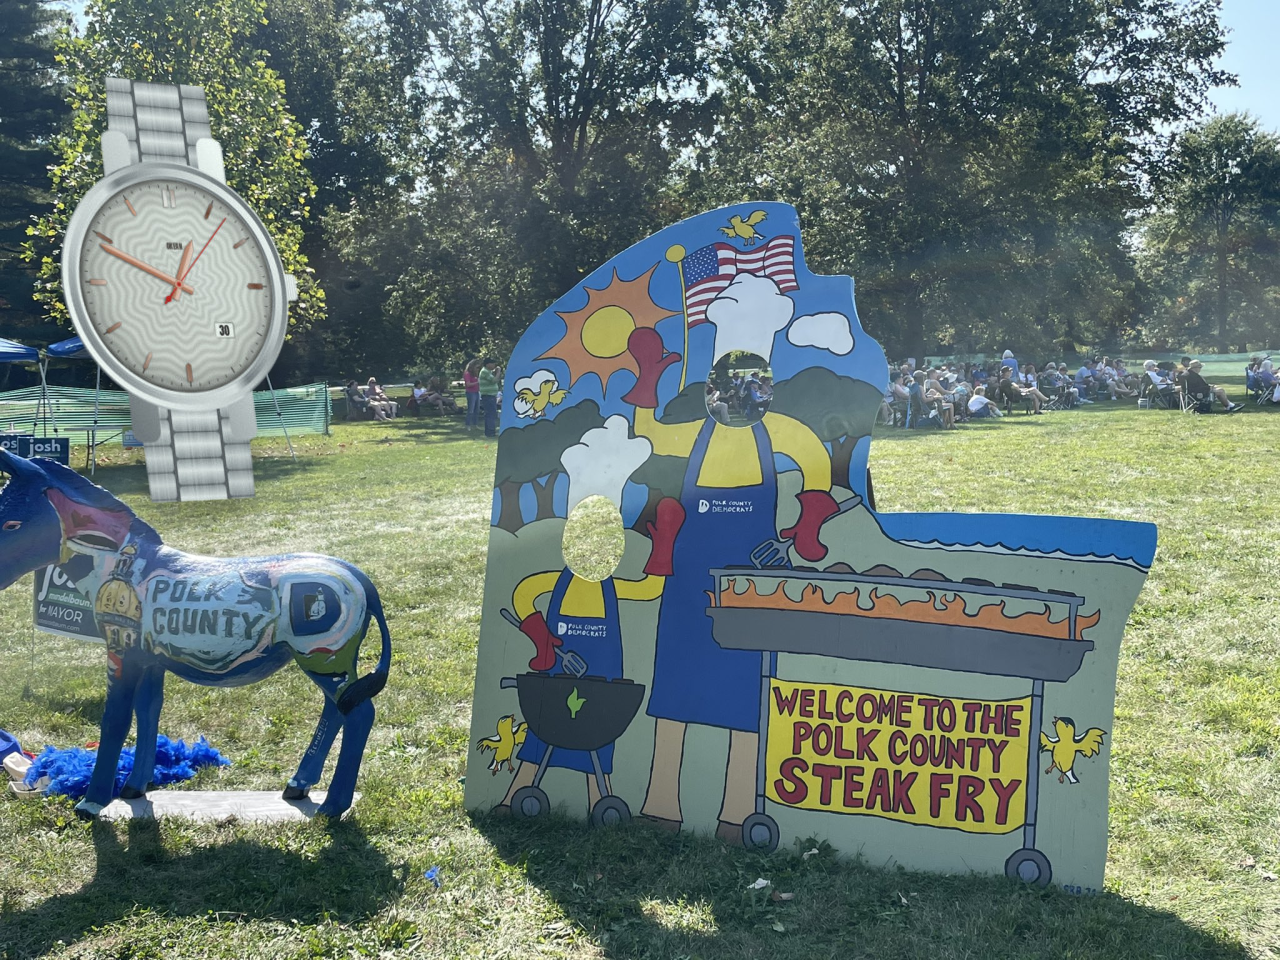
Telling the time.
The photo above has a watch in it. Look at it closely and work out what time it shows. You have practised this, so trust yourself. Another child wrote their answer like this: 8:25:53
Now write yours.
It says 12:49:07
